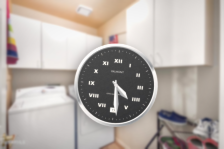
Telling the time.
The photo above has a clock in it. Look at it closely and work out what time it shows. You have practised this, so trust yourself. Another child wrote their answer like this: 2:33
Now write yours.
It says 4:29
